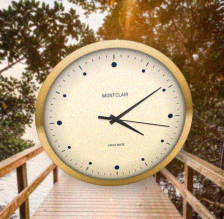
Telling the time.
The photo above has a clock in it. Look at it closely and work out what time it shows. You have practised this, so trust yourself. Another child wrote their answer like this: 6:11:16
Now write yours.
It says 4:09:17
